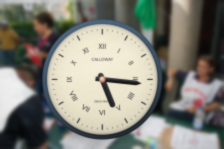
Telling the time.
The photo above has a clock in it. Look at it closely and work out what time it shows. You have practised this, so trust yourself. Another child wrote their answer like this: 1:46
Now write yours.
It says 5:16
